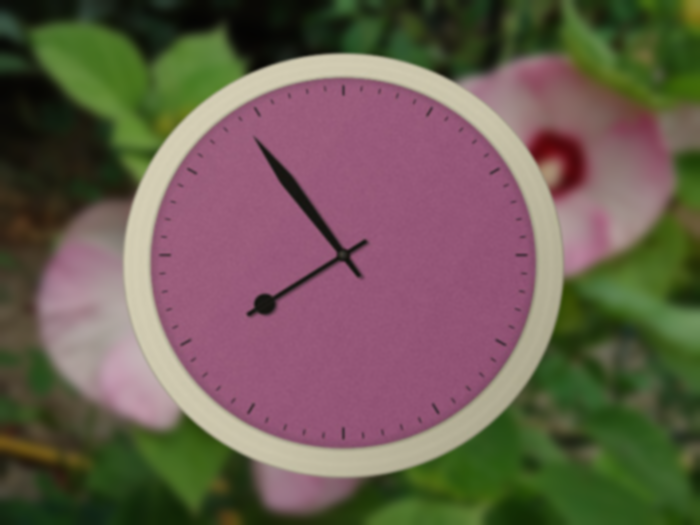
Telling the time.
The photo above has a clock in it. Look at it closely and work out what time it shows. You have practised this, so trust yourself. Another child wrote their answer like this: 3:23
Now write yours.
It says 7:54
